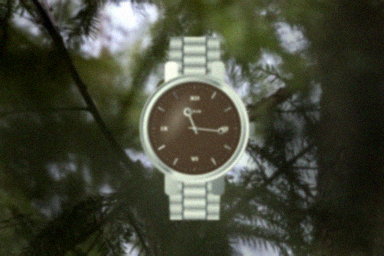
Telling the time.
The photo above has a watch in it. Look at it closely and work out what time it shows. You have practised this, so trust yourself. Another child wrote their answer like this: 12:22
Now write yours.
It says 11:16
